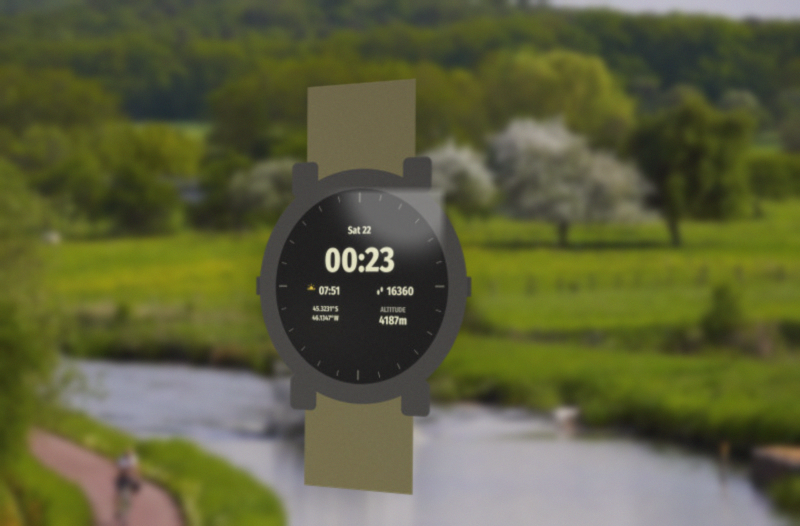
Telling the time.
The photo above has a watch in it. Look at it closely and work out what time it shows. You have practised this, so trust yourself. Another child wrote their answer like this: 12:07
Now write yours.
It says 0:23
